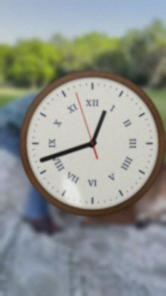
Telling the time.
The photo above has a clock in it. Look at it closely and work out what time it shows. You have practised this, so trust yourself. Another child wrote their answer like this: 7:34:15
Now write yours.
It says 12:41:57
